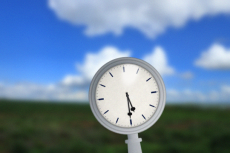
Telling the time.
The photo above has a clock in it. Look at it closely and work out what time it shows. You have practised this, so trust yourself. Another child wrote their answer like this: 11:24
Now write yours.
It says 5:30
